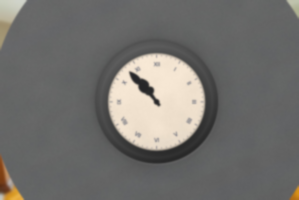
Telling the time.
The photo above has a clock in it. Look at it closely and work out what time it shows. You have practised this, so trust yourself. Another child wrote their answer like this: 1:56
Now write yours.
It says 10:53
